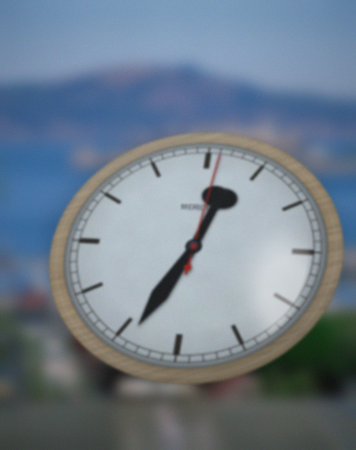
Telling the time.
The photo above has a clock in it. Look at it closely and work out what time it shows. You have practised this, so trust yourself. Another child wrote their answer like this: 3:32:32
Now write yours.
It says 12:34:01
